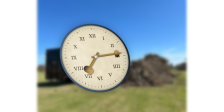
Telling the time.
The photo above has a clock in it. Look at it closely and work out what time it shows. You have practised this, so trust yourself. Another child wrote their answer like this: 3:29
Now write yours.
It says 7:14
